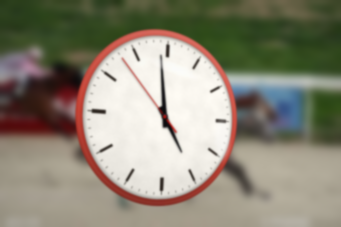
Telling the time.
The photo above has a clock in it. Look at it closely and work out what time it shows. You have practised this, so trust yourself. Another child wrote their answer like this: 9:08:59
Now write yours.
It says 4:58:53
